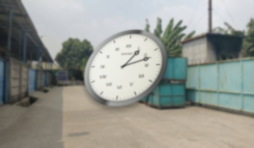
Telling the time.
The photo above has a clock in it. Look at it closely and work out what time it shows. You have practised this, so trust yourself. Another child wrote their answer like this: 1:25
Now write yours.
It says 1:12
